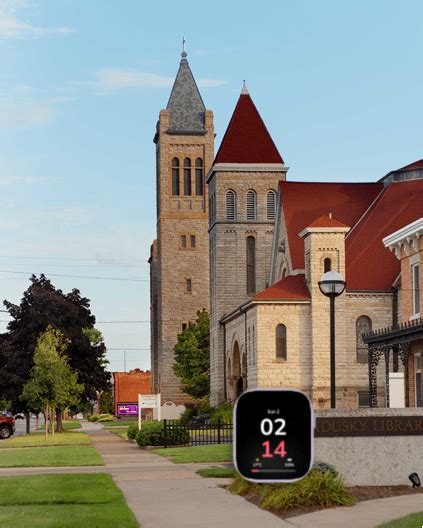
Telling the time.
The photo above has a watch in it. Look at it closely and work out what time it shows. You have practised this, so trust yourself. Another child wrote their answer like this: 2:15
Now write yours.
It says 2:14
